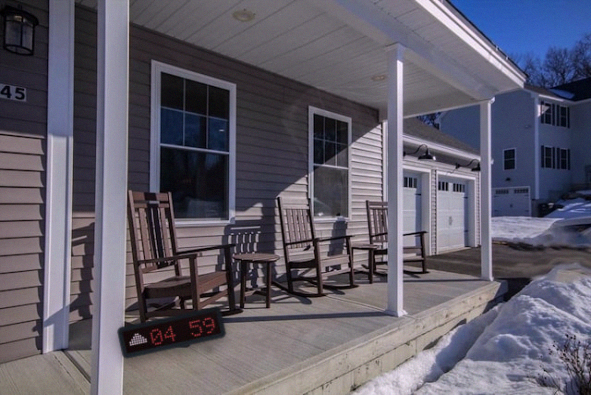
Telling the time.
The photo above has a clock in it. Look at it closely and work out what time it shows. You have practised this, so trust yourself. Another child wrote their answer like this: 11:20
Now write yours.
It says 4:59
